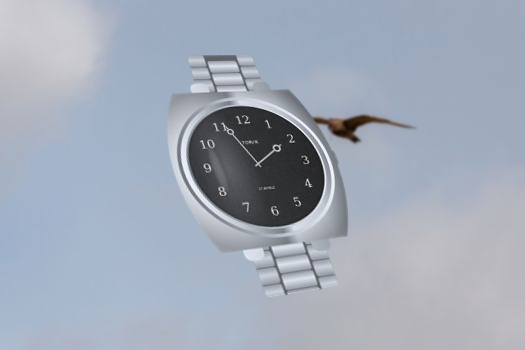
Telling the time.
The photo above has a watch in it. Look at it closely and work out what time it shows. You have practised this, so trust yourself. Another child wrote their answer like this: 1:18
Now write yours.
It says 1:56
